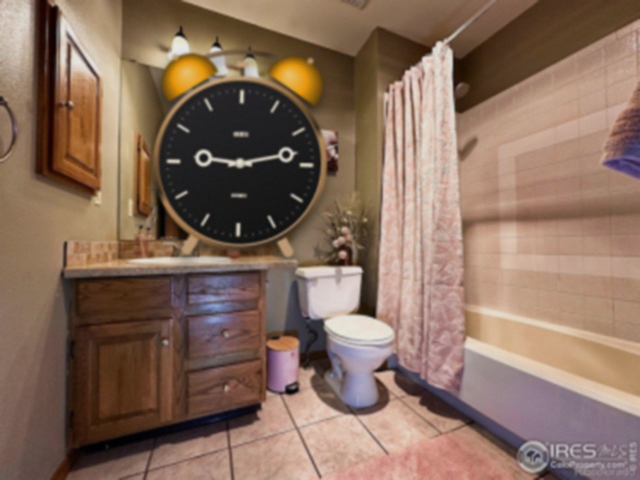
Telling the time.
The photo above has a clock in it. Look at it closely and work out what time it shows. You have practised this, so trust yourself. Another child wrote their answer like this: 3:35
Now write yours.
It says 9:13
